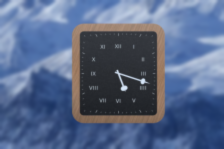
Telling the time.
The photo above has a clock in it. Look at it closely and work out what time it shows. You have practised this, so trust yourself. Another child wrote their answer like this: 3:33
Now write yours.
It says 5:18
